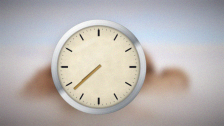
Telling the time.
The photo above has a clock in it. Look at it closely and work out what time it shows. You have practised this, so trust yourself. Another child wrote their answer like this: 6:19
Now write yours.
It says 7:38
